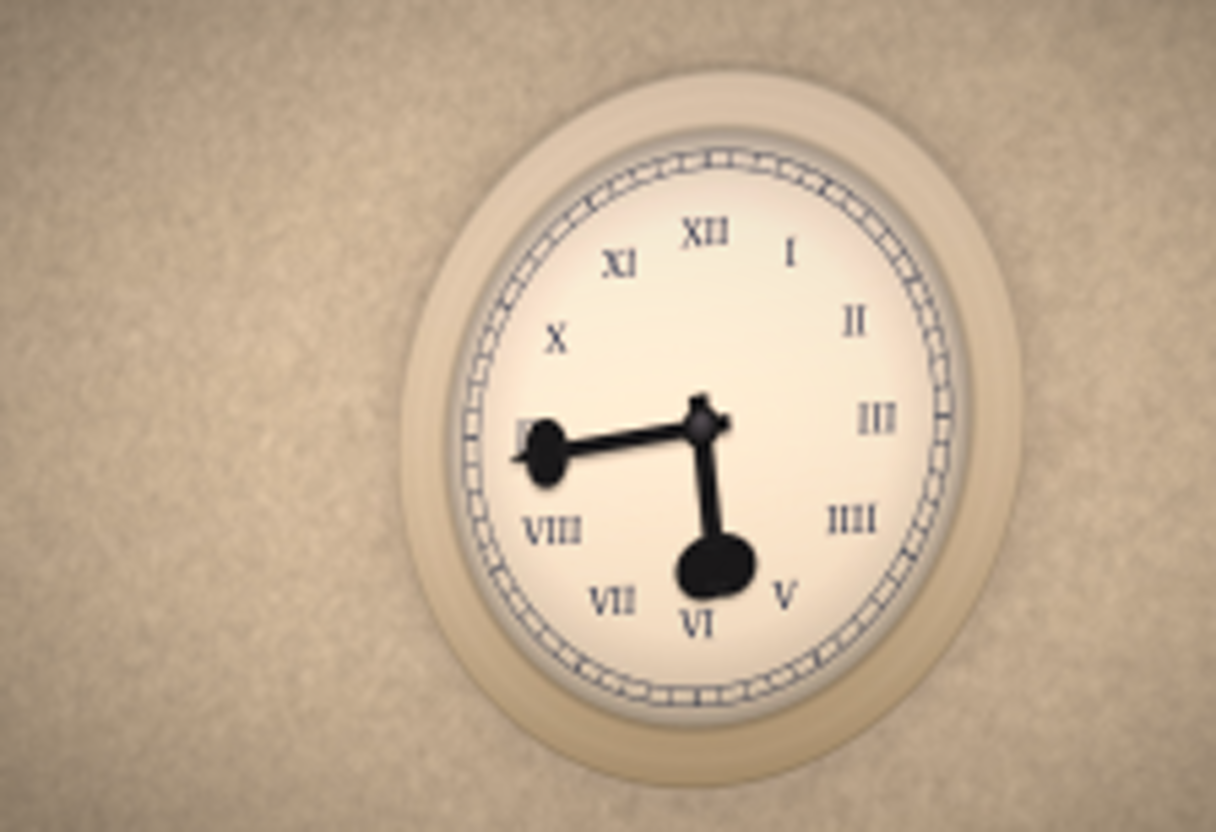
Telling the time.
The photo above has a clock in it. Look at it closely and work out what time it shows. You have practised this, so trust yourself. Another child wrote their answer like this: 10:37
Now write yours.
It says 5:44
